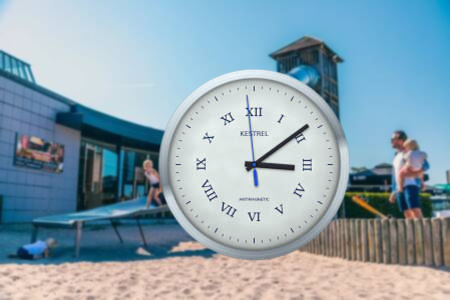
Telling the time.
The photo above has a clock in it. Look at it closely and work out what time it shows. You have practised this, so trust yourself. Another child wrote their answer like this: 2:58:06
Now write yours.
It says 3:08:59
